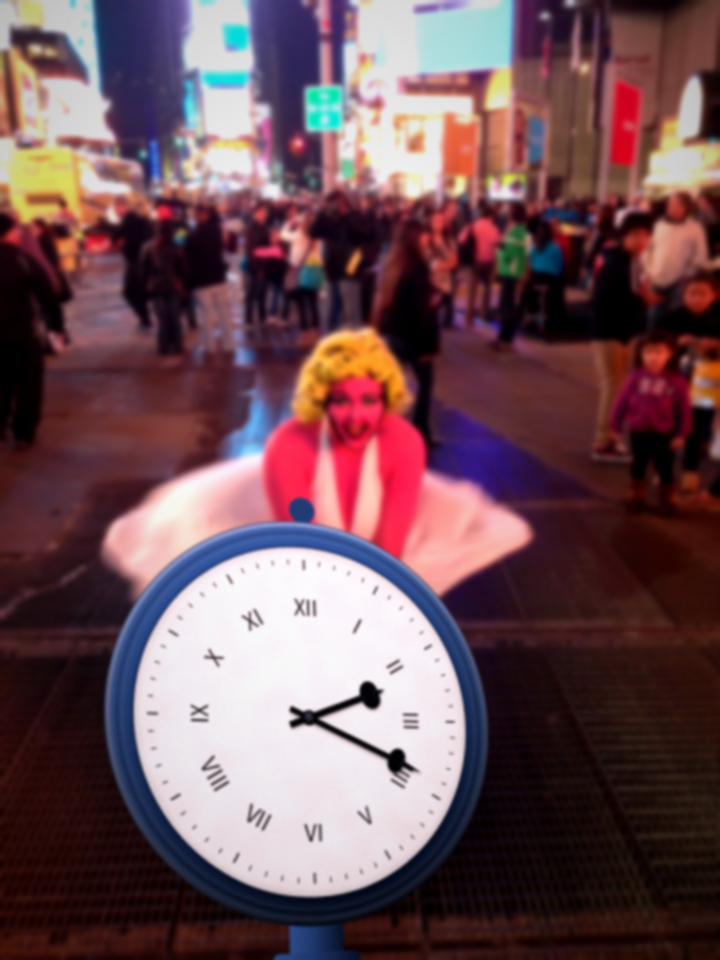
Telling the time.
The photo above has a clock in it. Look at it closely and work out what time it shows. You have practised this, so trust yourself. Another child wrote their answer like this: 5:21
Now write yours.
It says 2:19
